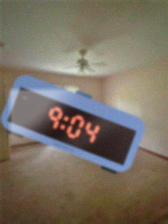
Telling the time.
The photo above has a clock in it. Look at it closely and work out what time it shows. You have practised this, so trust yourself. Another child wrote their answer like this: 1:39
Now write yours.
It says 9:04
